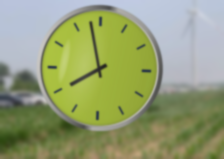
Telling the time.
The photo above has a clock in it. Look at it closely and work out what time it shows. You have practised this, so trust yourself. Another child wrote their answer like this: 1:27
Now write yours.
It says 7:58
